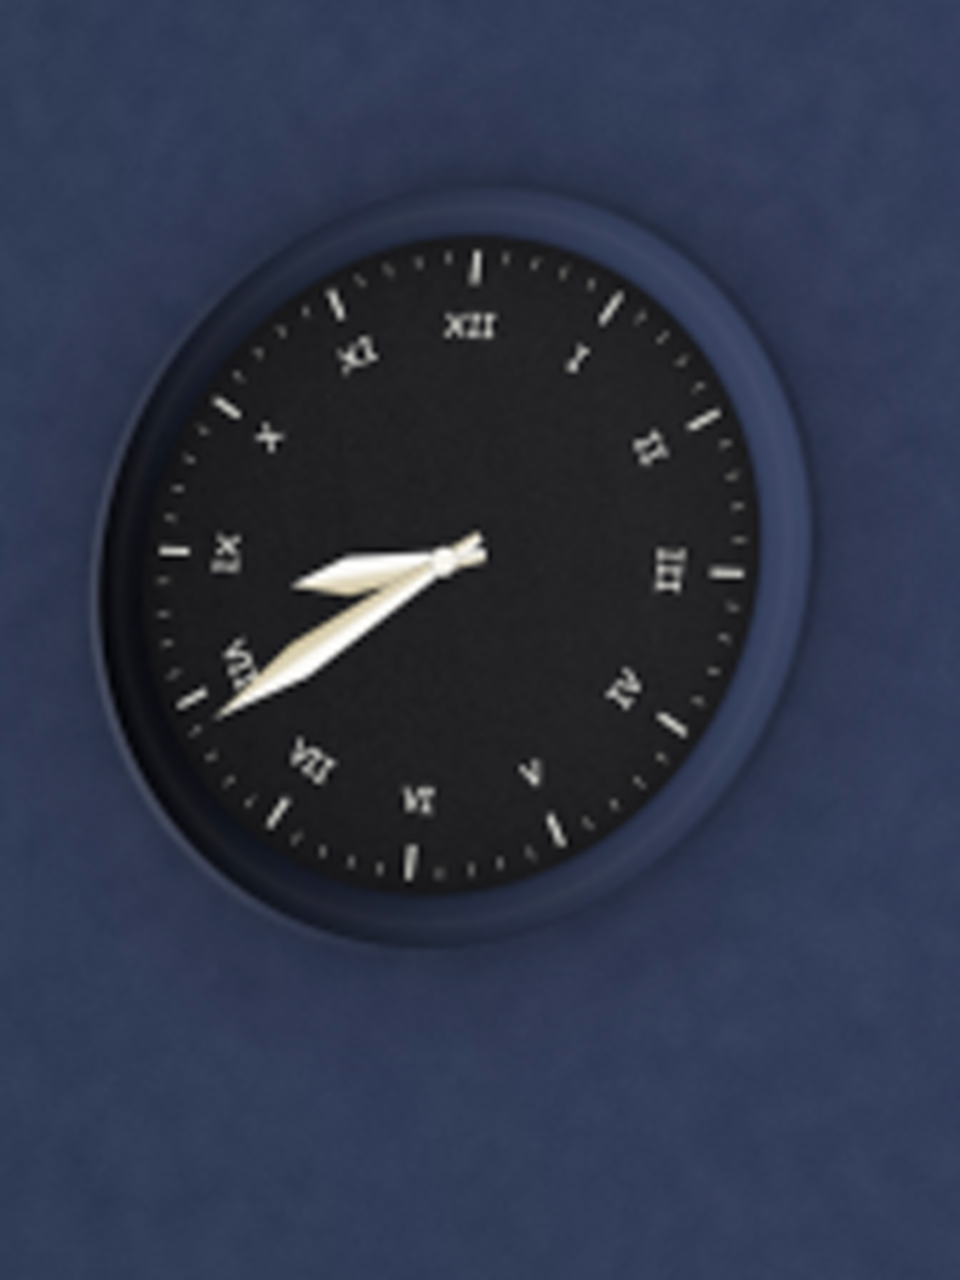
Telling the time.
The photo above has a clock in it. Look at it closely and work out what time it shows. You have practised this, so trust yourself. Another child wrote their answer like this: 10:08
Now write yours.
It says 8:39
